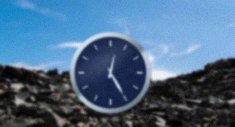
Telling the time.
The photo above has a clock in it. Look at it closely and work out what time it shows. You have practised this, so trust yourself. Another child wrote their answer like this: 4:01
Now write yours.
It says 12:25
